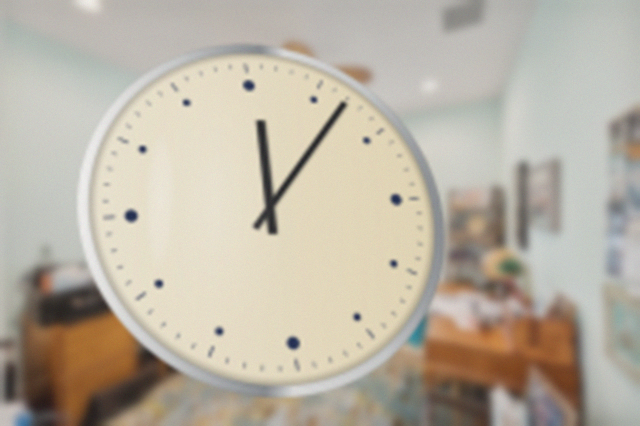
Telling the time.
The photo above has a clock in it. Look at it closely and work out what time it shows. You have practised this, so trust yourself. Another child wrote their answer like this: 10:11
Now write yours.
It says 12:07
